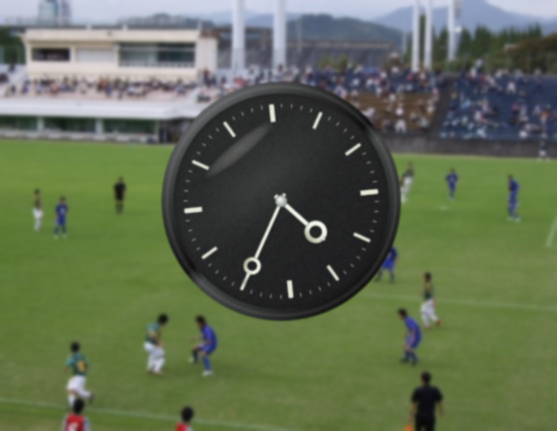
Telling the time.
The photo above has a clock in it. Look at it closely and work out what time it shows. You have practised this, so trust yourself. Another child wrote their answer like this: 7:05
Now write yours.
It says 4:35
